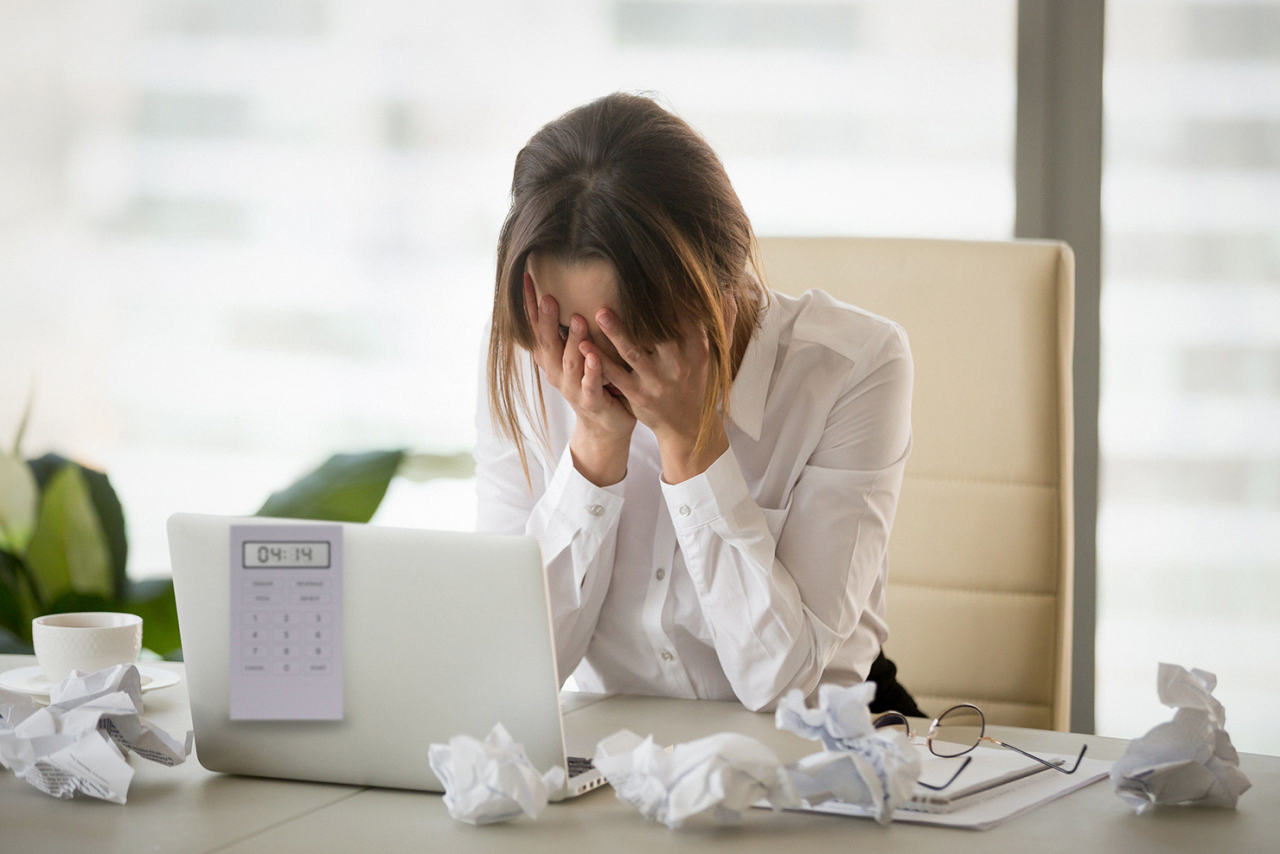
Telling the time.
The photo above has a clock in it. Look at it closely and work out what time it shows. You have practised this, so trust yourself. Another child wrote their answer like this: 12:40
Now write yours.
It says 4:14
